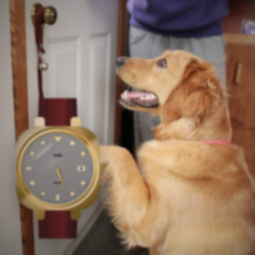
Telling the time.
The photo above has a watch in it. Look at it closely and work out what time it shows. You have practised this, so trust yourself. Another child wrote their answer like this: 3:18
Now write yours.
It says 5:27
